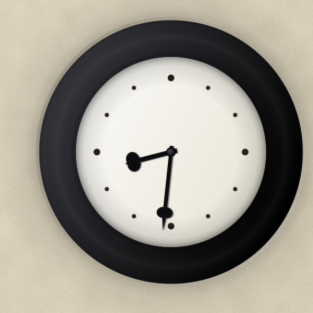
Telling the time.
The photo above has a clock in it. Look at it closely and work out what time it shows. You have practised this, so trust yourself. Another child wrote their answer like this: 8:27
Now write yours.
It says 8:31
